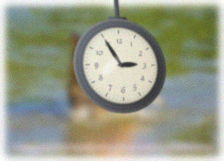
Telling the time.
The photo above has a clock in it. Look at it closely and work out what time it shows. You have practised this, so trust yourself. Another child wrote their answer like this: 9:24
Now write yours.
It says 2:55
